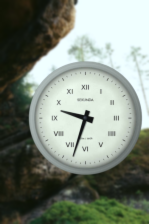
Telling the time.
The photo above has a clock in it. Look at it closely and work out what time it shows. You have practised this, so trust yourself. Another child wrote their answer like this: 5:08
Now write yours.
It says 9:33
